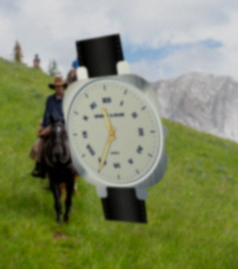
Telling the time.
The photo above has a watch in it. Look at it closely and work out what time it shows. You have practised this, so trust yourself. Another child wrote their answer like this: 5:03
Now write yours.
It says 11:35
